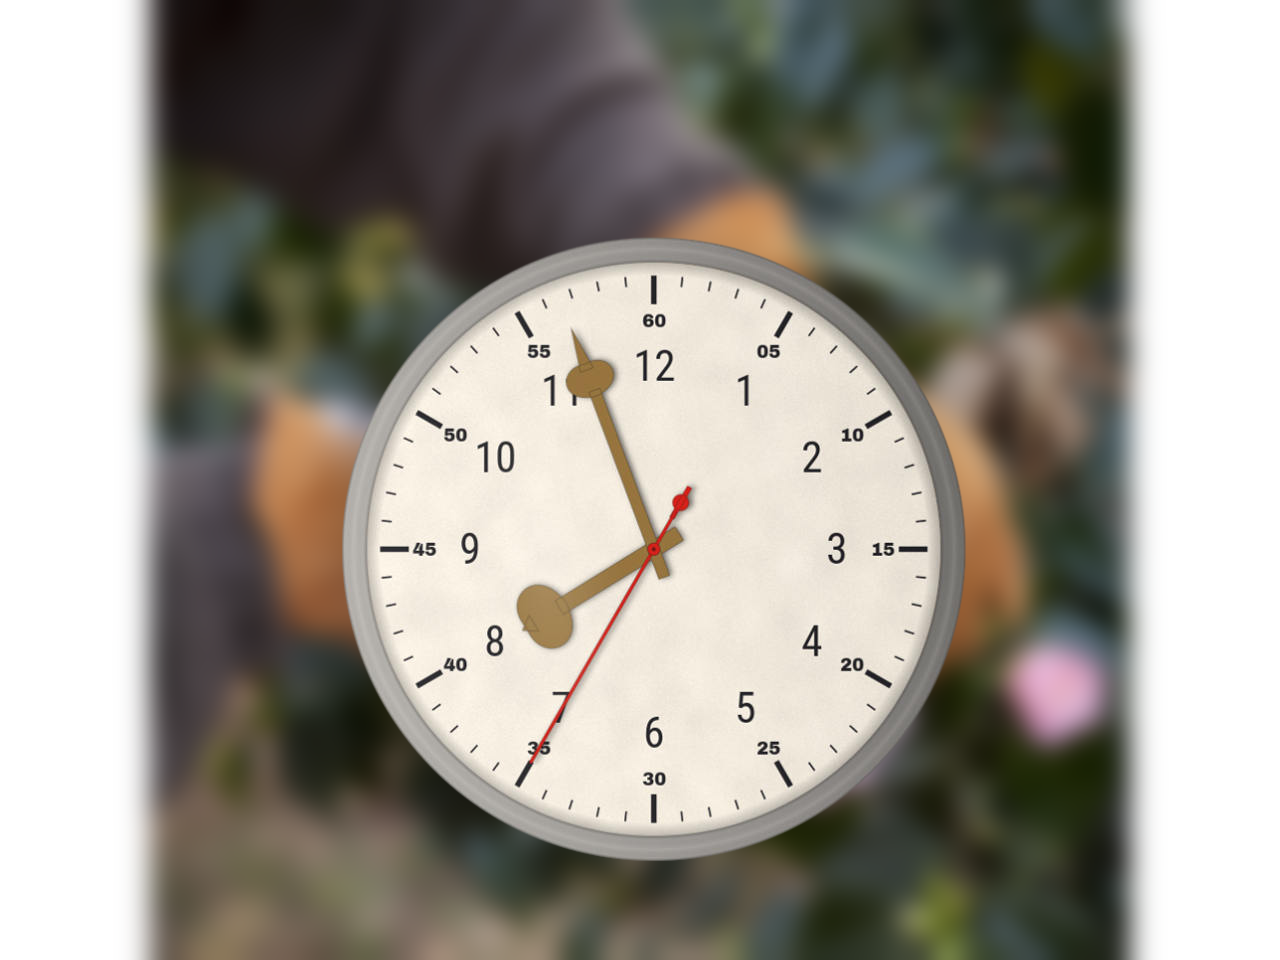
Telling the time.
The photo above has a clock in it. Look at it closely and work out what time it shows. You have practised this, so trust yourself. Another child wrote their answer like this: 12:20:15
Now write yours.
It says 7:56:35
